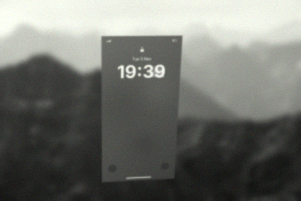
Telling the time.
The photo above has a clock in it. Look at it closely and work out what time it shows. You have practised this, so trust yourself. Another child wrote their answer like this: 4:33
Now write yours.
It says 19:39
